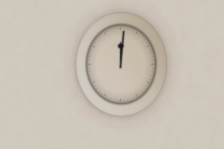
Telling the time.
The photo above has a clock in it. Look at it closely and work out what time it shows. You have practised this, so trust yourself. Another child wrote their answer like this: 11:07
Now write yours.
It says 12:01
